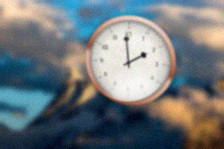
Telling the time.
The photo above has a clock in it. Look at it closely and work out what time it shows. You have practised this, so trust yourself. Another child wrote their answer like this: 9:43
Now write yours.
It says 1:59
